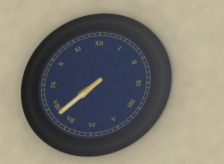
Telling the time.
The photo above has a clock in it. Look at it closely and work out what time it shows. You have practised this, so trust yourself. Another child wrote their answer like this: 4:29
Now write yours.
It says 7:38
